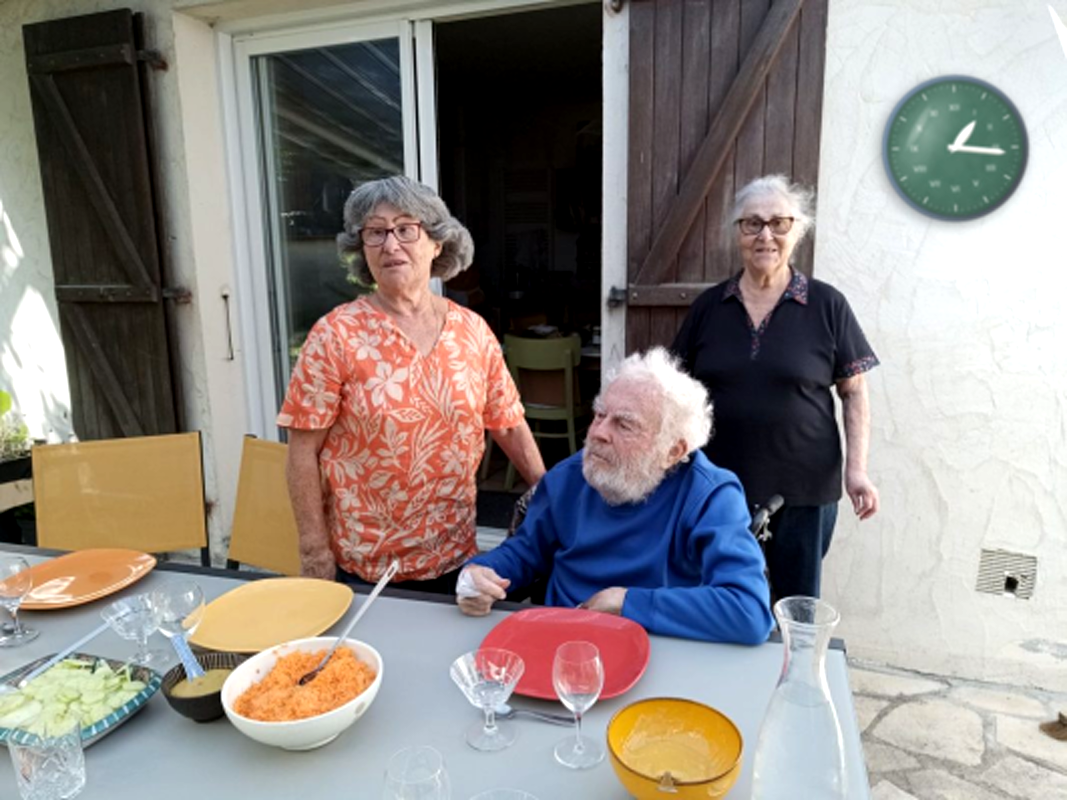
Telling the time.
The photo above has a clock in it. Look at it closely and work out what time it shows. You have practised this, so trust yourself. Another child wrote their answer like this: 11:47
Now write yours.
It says 1:16
